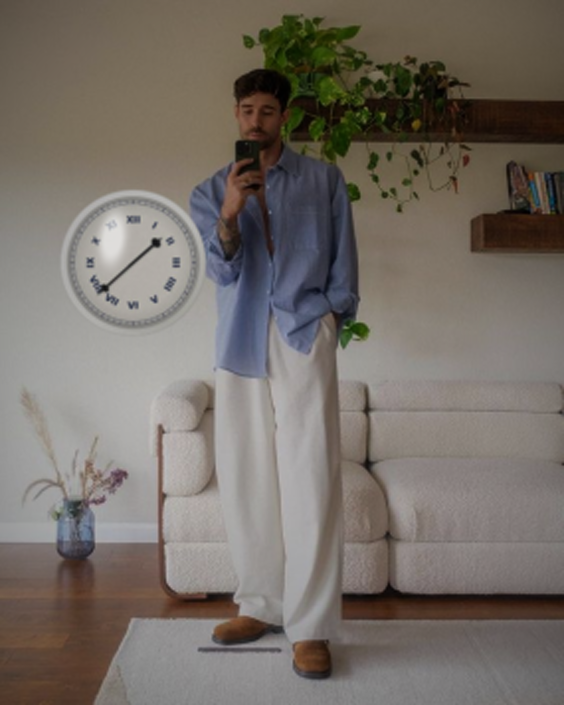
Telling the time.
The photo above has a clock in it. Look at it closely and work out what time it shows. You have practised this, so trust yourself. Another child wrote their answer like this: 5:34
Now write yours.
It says 1:38
